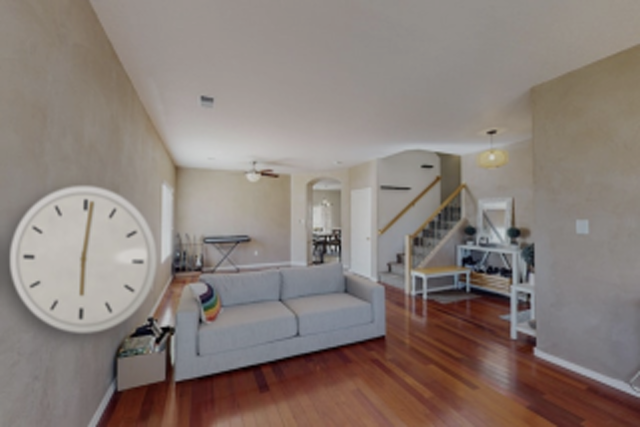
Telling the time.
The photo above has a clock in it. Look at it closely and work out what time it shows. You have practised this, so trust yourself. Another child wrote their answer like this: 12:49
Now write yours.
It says 6:01
